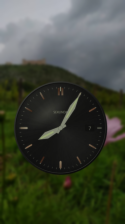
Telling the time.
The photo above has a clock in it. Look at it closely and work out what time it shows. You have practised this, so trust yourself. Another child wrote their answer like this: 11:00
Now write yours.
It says 8:05
